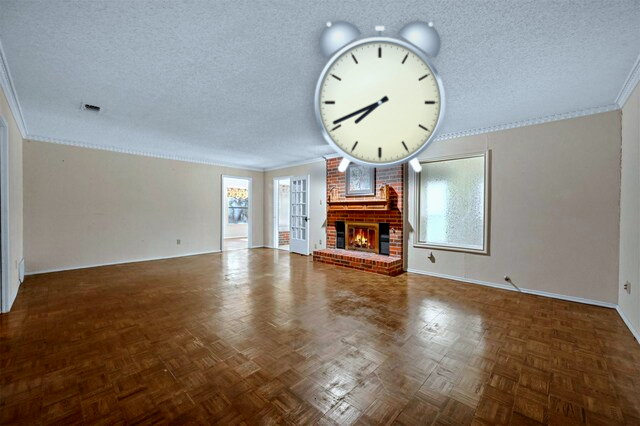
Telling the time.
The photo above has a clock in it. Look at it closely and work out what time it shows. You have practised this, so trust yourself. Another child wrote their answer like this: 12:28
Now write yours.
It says 7:41
